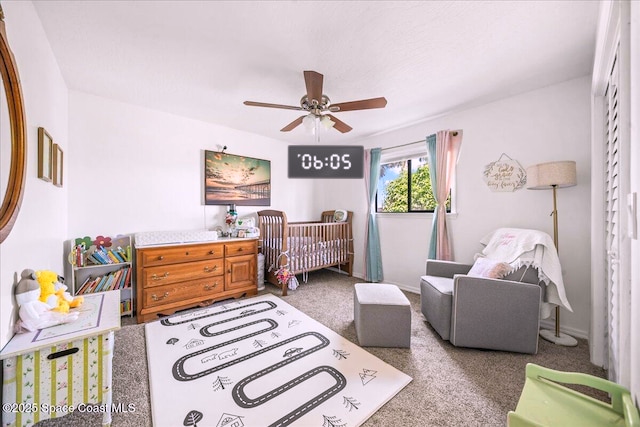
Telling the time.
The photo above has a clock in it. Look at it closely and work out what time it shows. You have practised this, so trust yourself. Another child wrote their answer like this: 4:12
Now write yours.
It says 6:05
